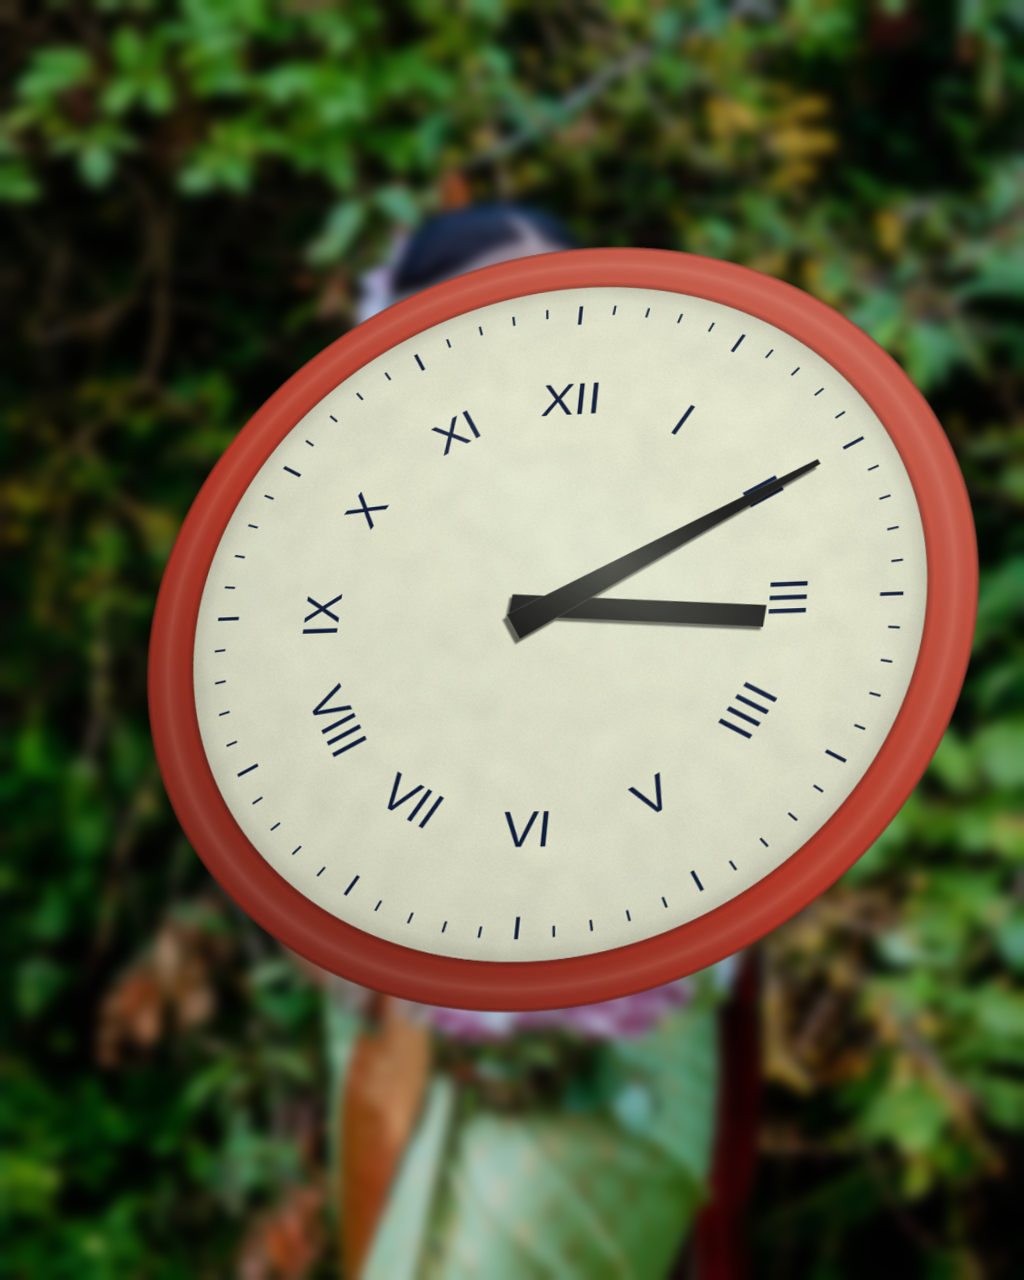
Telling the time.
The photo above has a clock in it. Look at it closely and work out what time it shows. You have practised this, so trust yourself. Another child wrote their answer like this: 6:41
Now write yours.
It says 3:10
